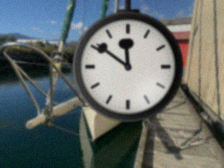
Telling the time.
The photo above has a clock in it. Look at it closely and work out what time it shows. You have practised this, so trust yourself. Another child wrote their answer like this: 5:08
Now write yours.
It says 11:51
